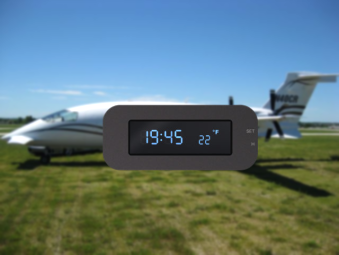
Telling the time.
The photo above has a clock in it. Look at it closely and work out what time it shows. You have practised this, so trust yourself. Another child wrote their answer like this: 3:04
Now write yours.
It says 19:45
